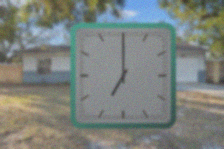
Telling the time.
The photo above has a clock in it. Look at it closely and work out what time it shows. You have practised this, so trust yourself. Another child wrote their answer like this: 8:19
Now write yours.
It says 7:00
